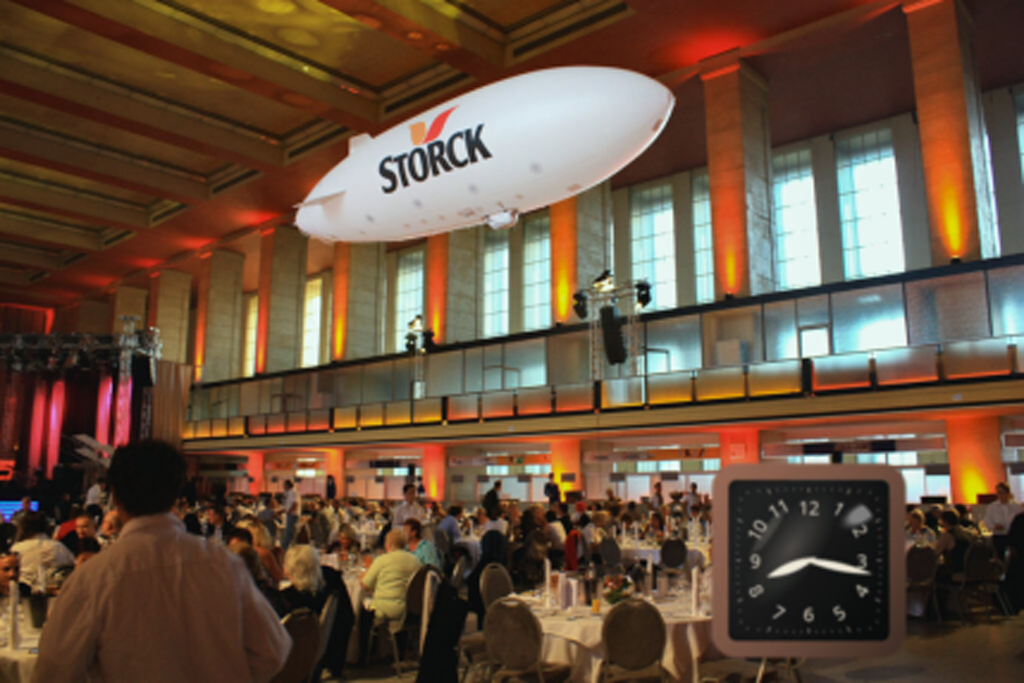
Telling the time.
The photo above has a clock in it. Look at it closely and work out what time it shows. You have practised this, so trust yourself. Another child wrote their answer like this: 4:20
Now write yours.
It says 8:17
